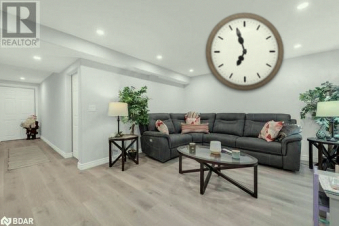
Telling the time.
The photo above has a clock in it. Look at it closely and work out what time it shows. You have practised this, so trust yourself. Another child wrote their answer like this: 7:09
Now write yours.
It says 6:57
